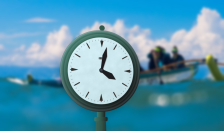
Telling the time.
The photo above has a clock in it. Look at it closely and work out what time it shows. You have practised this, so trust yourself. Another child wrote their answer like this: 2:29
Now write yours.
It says 4:02
